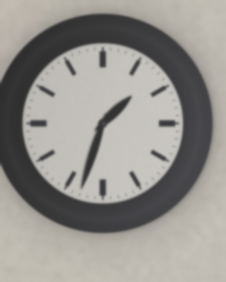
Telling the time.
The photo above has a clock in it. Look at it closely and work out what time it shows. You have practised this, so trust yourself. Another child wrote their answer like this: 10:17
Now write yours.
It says 1:33
